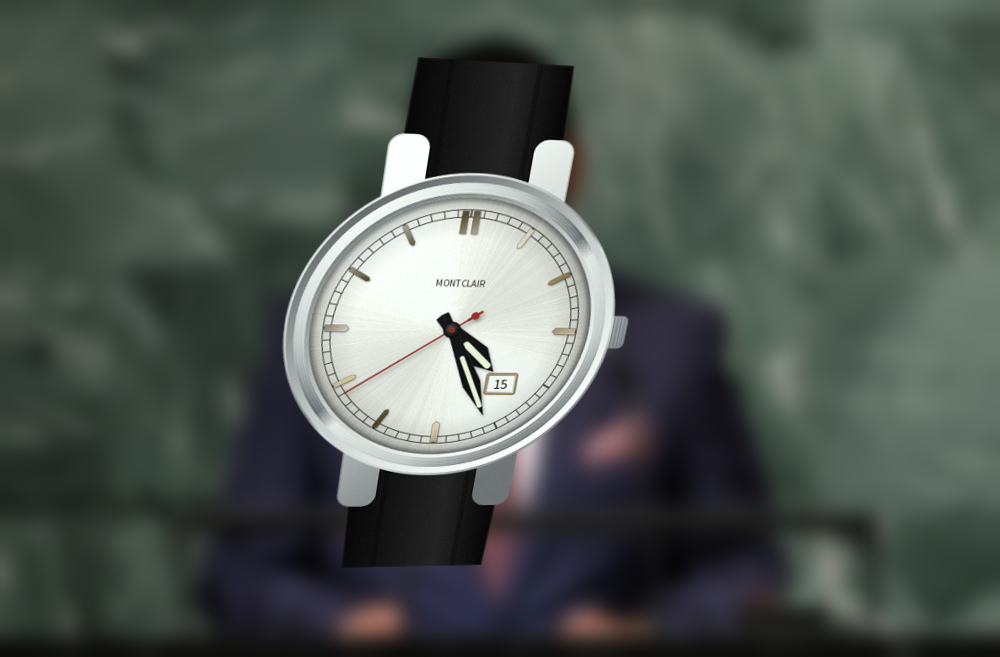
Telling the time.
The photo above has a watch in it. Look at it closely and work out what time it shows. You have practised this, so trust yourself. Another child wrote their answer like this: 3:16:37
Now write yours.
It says 4:25:39
